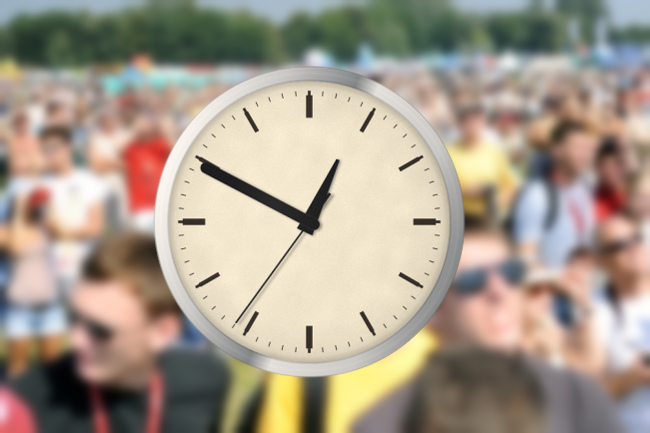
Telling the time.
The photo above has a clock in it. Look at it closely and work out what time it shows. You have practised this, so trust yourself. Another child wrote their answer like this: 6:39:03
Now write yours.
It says 12:49:36
